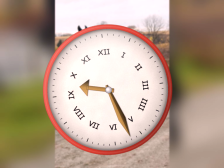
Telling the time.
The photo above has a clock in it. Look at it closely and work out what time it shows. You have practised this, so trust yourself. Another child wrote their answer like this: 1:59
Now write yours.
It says 9:27
